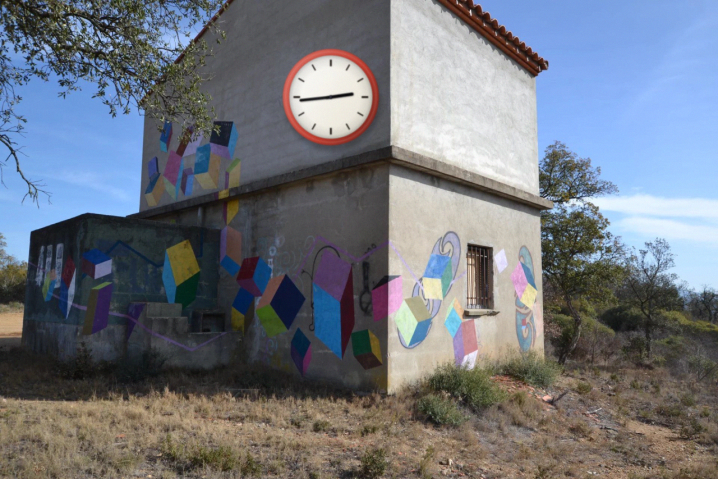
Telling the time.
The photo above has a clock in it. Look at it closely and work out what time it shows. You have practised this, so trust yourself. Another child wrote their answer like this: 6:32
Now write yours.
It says 2:44
